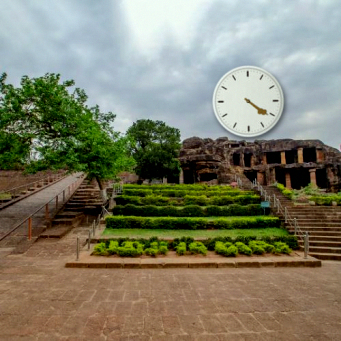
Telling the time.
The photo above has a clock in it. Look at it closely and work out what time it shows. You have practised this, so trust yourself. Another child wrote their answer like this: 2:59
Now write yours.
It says 4:21
